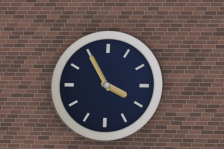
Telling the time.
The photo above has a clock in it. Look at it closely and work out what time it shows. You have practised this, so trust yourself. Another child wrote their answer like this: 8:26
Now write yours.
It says 3:55
